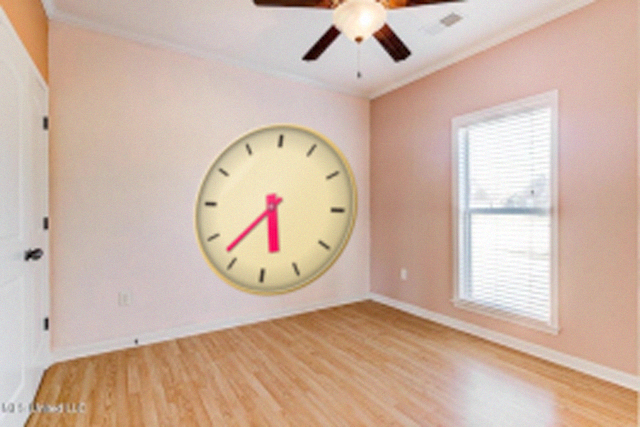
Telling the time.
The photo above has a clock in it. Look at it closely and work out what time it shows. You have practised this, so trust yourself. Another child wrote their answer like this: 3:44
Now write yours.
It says 5:37
